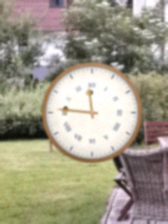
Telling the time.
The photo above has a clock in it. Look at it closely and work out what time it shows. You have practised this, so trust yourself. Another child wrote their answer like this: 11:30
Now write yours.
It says 11:46
